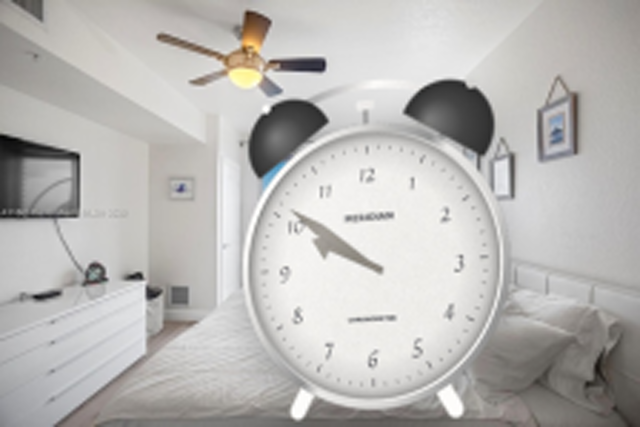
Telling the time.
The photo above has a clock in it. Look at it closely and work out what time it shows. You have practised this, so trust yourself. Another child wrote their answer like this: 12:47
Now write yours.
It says 9:51
